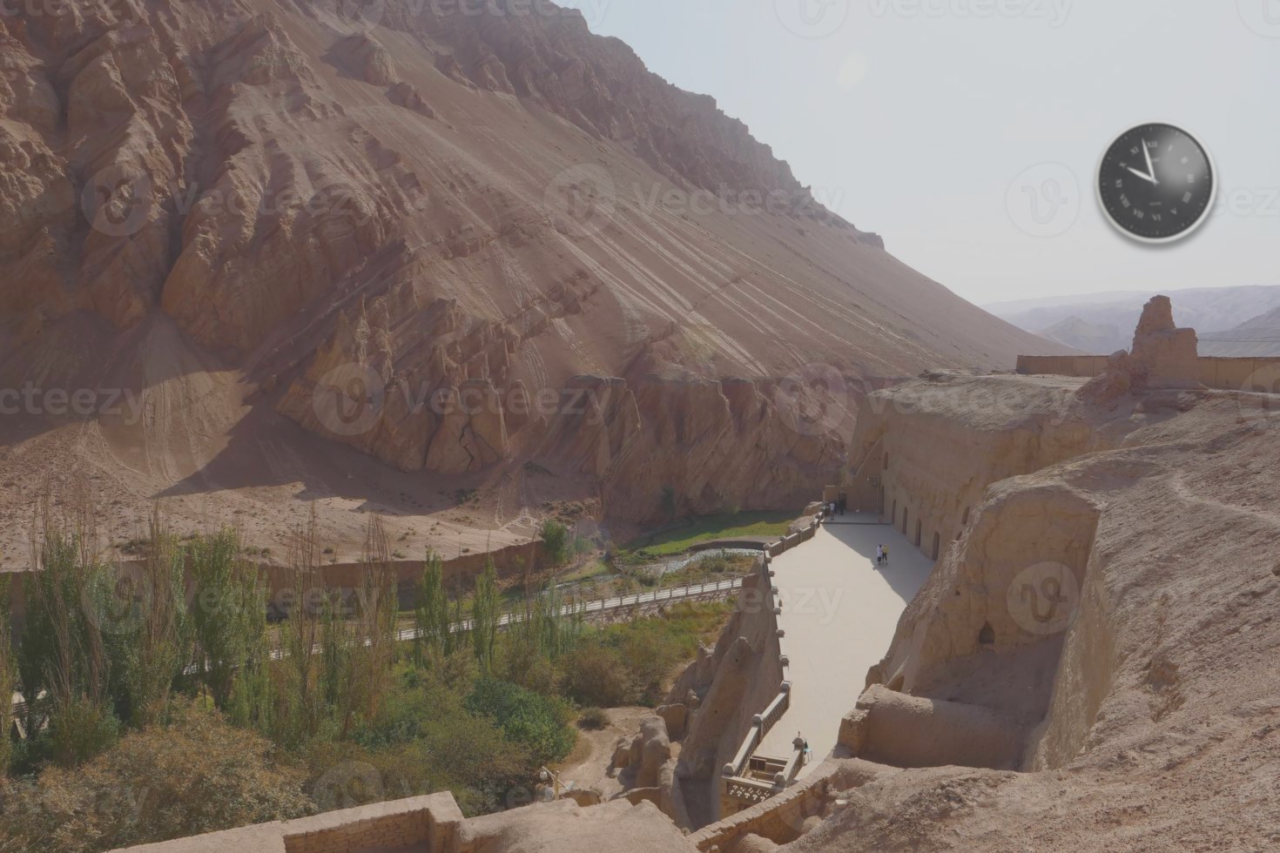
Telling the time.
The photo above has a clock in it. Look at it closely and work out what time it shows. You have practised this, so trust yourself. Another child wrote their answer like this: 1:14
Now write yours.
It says 9:58
